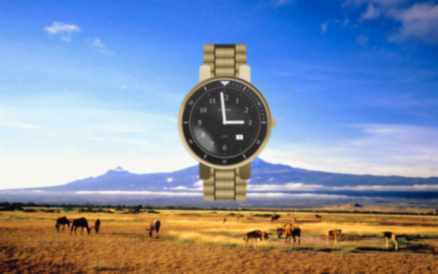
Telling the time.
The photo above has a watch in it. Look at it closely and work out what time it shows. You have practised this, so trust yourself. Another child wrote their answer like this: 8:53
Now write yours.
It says 2:59
